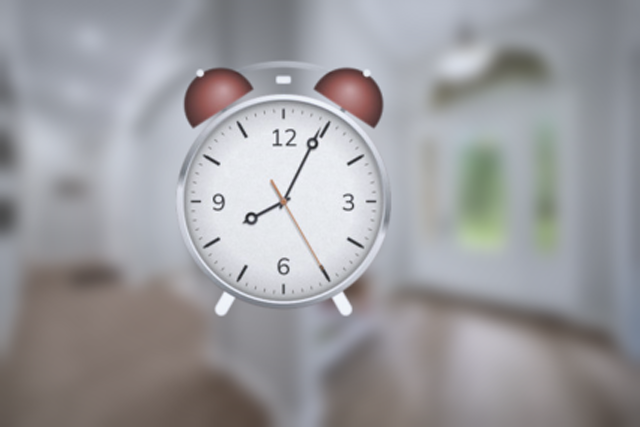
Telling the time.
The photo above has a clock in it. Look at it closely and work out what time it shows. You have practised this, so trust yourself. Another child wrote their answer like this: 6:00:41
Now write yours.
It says 8:04:25
